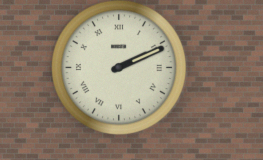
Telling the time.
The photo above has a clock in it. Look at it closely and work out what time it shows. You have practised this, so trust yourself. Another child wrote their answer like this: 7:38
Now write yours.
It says 2:11
